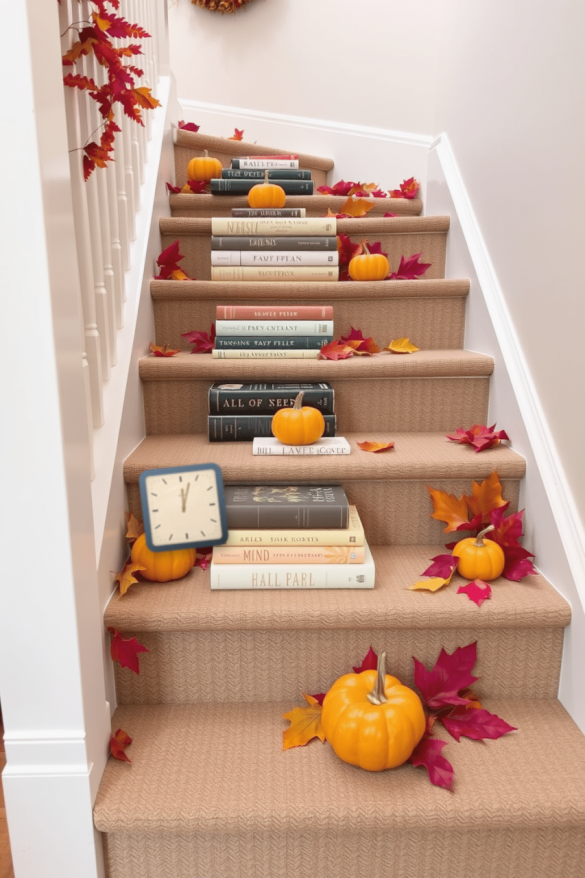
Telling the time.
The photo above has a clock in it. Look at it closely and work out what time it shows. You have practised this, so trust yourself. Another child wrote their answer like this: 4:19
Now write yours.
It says 12:03
